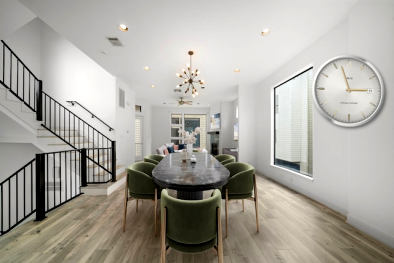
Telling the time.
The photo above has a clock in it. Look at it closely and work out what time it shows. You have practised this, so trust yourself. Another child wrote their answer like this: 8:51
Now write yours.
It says 2:57
